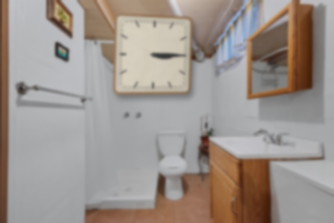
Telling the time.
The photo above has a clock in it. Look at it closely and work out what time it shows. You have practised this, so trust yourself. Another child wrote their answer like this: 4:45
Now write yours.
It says 3:15
